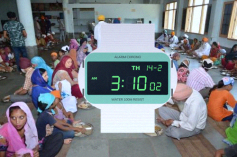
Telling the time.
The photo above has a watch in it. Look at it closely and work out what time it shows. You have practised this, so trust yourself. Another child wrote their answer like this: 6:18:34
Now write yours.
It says 3:10:02
